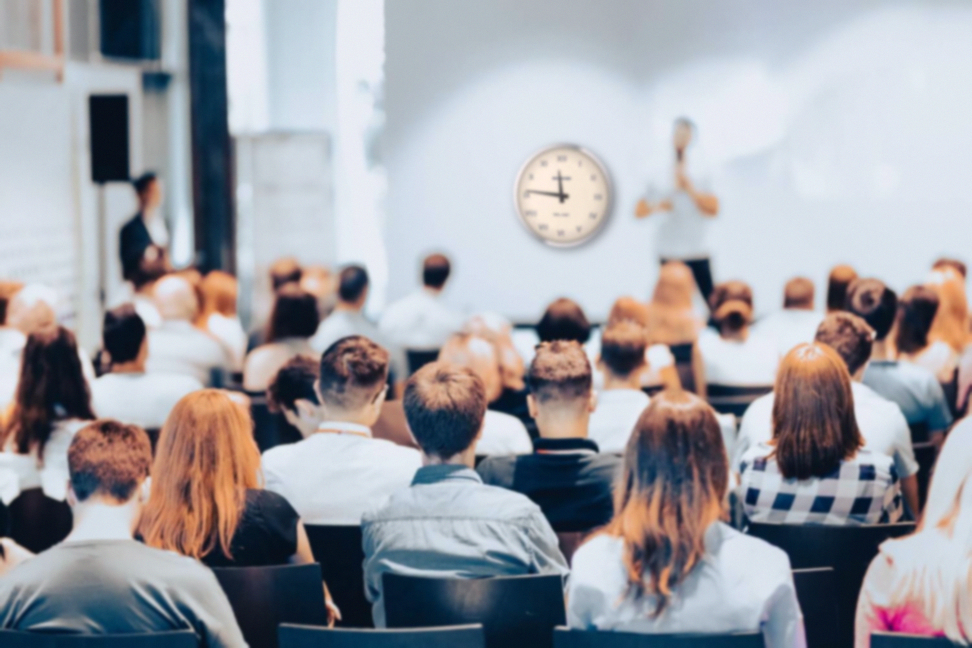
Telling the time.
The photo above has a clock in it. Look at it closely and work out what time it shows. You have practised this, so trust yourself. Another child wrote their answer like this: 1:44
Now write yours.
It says 11:46
